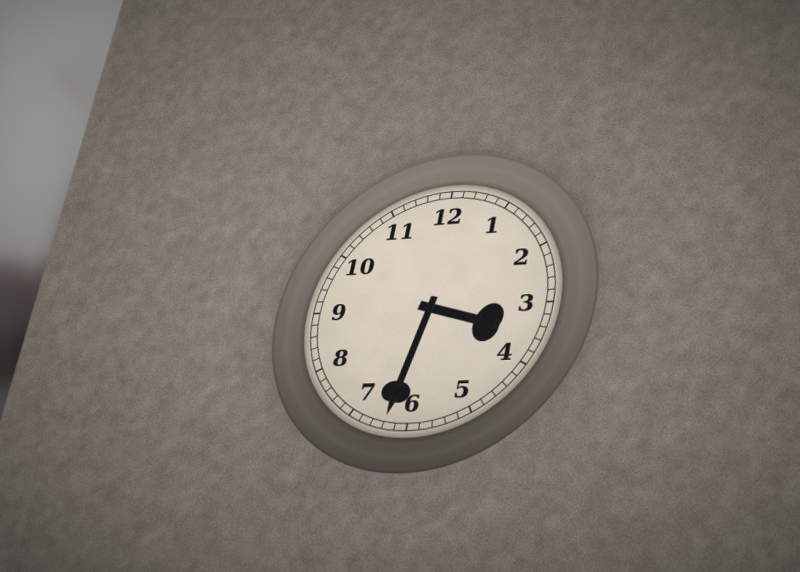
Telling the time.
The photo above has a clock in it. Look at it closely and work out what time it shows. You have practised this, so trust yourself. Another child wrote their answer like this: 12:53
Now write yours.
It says 3:32
